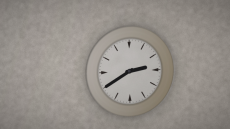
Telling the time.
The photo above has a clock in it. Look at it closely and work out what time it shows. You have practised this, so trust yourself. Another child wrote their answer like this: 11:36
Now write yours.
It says 2:40
